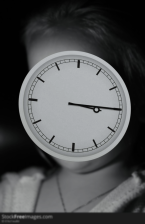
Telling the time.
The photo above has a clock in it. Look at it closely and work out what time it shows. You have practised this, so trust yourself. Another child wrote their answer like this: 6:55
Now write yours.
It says 3:15
